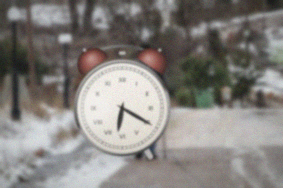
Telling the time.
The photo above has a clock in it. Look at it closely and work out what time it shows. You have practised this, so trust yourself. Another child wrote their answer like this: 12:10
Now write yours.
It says 6:20
